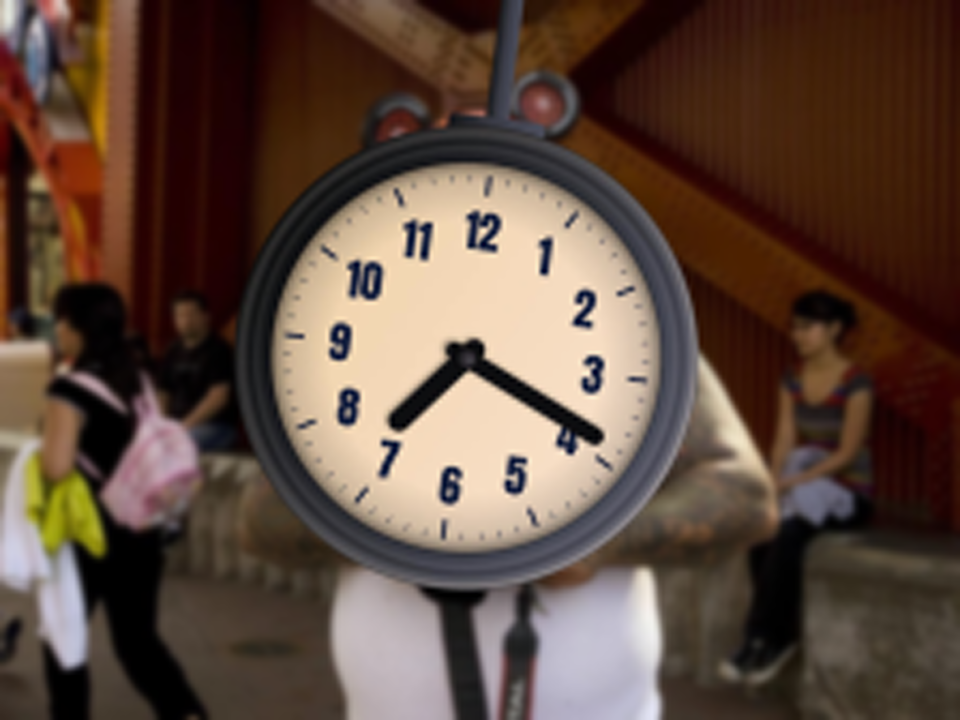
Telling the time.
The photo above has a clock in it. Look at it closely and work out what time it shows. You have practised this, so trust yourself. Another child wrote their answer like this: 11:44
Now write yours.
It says 7:19
